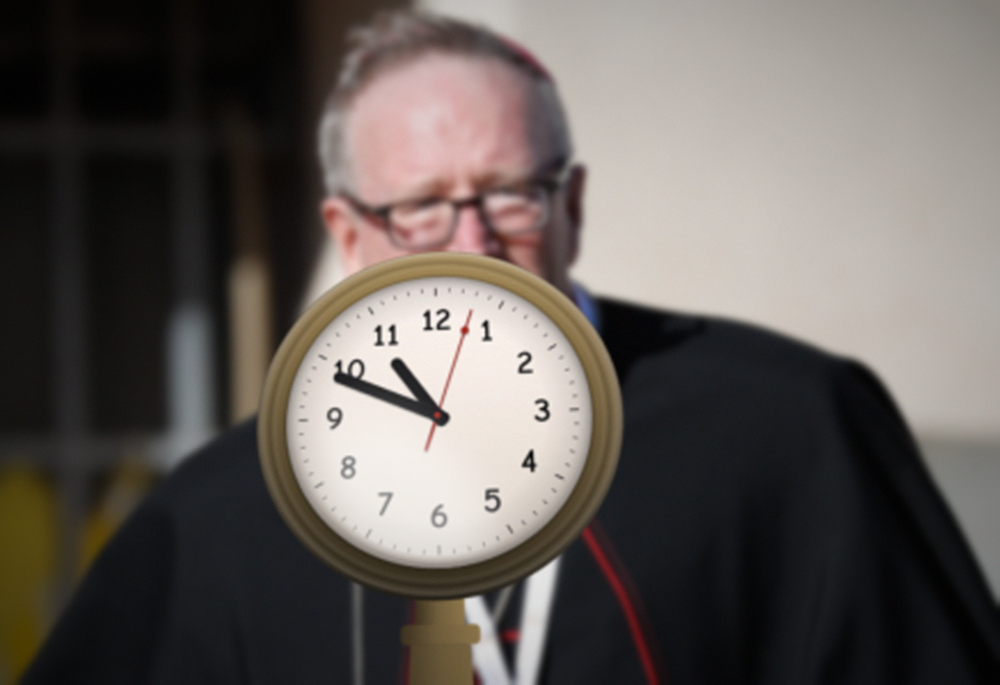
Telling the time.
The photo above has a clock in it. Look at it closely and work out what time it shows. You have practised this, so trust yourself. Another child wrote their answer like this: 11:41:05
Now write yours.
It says 10:49:03
